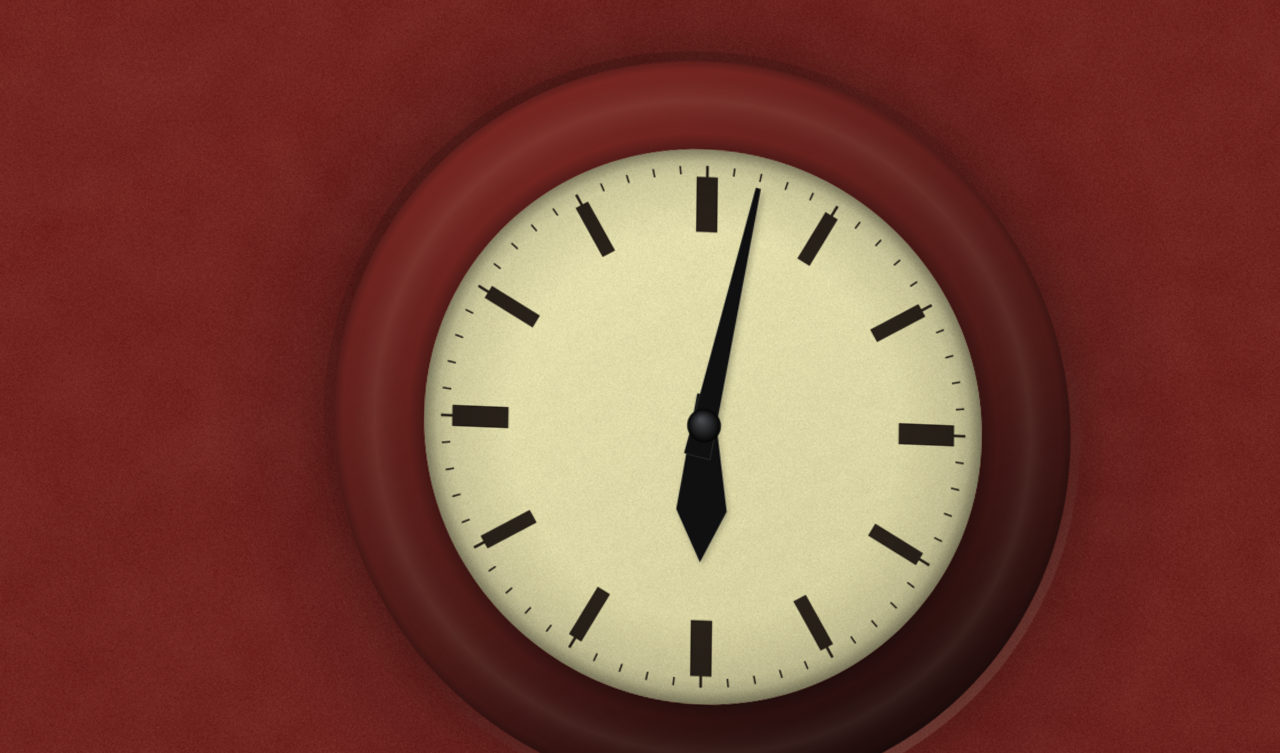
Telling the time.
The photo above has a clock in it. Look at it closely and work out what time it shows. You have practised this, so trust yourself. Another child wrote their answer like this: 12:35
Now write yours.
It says 6:02
